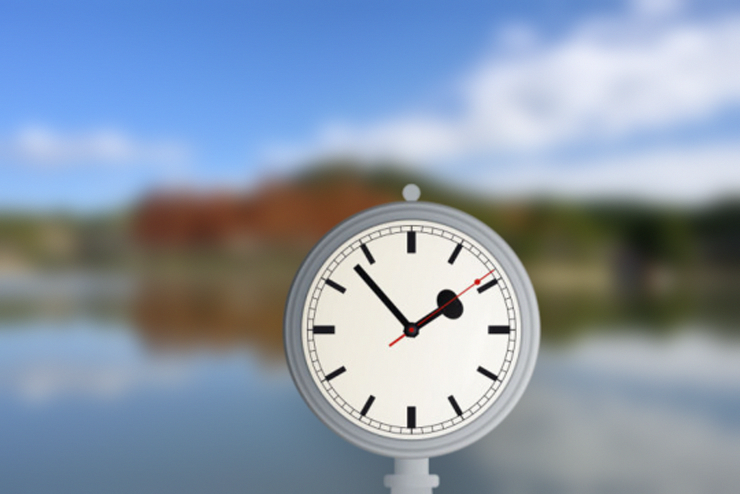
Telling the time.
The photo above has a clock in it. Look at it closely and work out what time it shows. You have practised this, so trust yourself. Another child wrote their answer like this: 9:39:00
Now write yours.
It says 1:53:09
